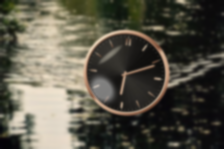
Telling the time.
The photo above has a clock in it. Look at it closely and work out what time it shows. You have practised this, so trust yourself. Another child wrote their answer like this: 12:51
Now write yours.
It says 6:11
